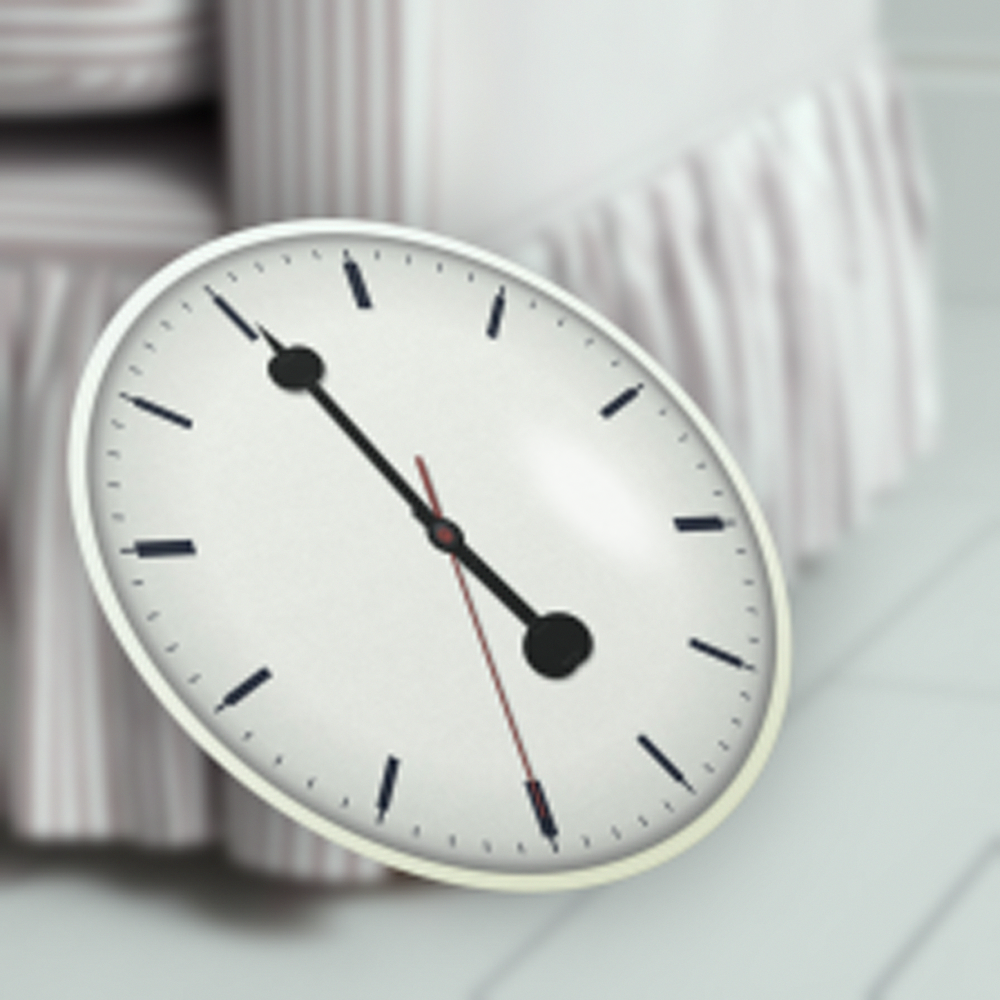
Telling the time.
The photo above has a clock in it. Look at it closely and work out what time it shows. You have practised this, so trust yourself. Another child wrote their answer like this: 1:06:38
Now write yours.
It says 4:55:30
